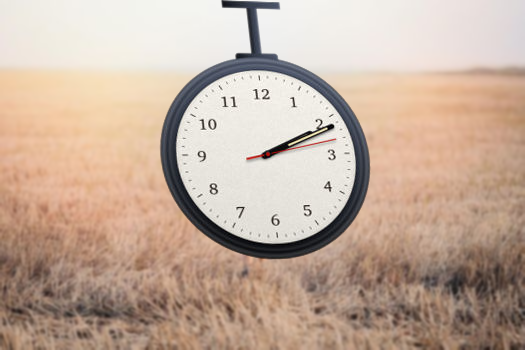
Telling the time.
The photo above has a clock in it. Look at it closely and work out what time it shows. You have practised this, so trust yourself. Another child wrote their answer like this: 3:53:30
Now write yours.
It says 2:11:13
